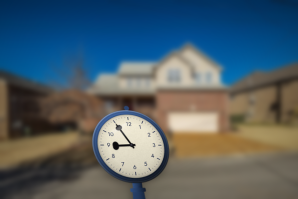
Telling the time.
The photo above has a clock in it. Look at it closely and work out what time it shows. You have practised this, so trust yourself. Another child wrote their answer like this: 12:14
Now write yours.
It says 8:55
